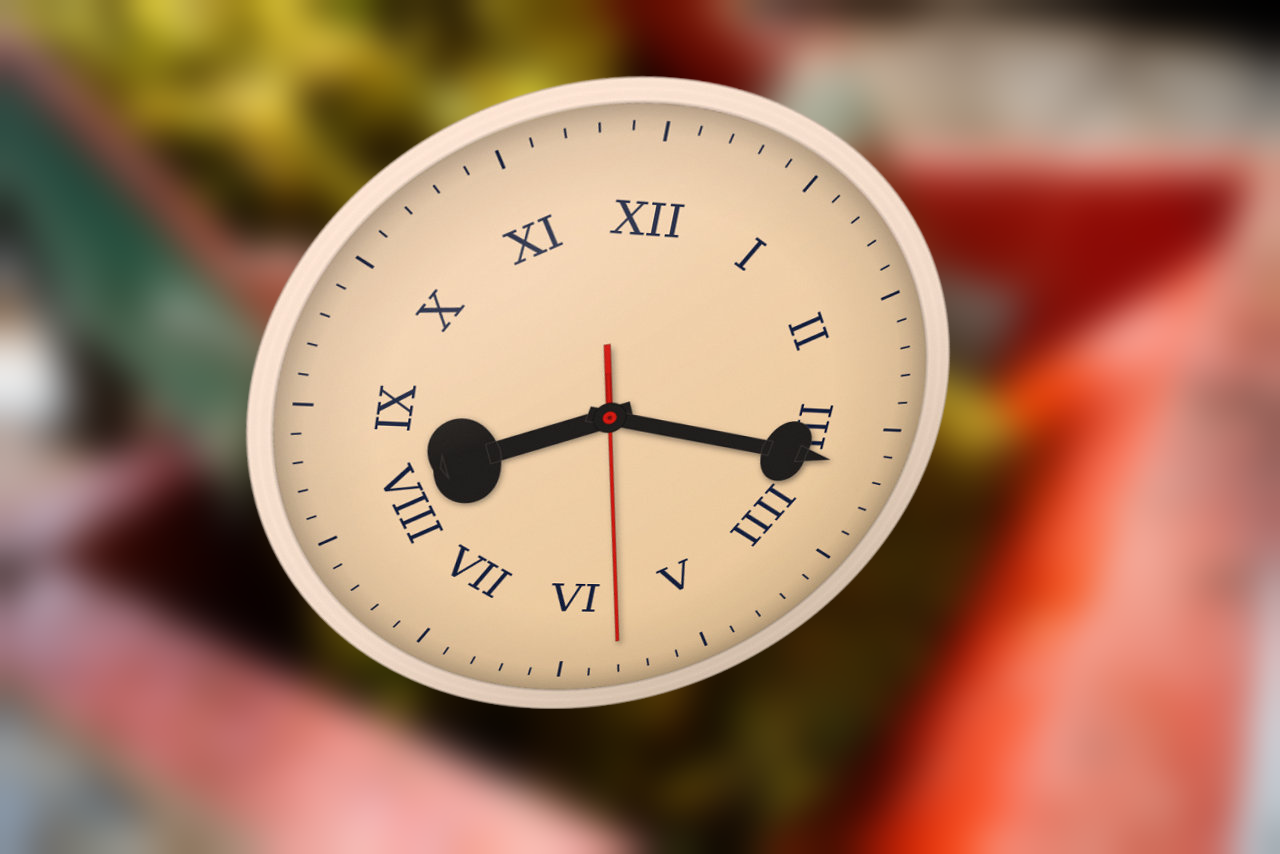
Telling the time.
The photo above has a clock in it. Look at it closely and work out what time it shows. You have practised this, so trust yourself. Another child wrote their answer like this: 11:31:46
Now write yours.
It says 8:16:28
